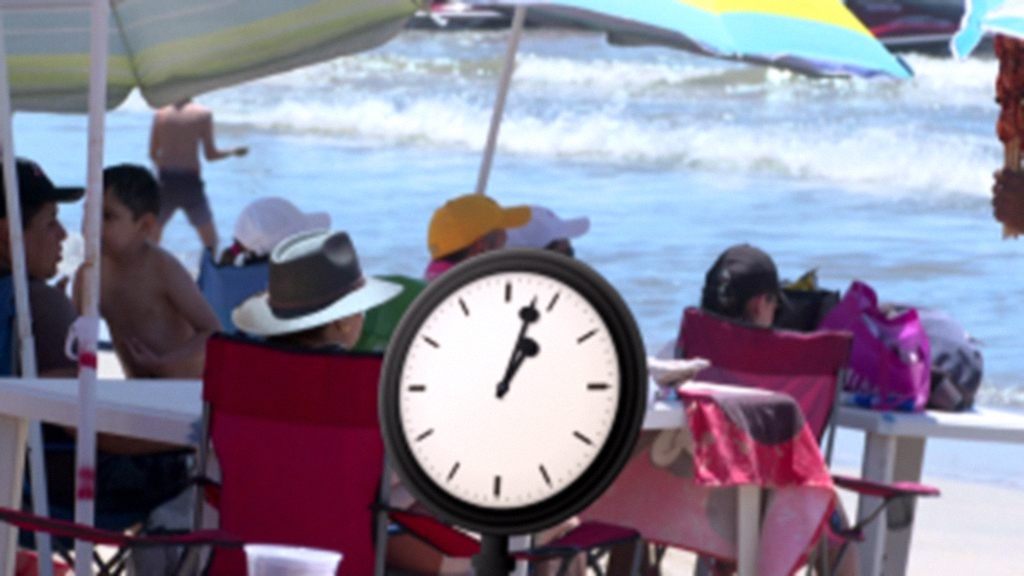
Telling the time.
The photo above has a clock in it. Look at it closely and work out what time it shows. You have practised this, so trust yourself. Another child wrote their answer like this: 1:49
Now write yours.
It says 1:03
